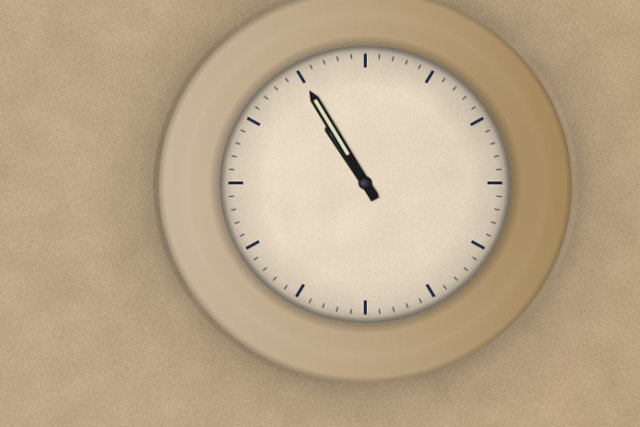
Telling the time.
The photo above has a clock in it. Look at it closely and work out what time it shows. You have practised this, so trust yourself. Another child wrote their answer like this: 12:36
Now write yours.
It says 10:55
